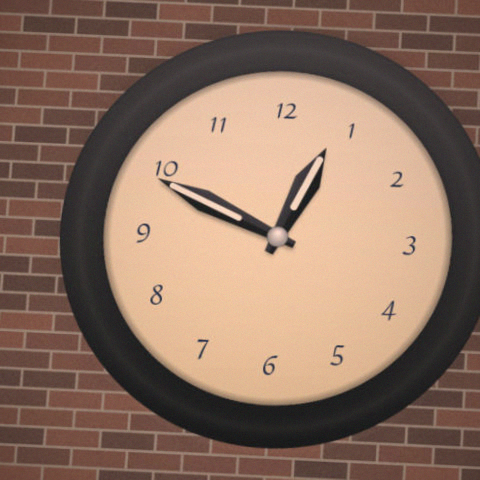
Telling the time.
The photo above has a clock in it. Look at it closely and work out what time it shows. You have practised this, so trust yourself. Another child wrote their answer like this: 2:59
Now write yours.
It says 12:49
